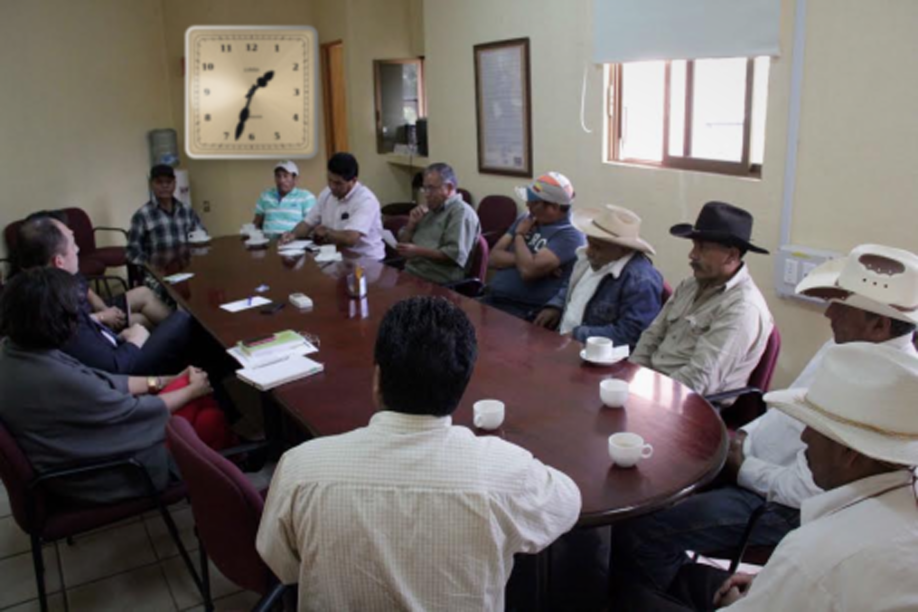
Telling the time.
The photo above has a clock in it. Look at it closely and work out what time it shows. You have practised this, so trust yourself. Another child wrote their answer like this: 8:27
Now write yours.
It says 1:33
